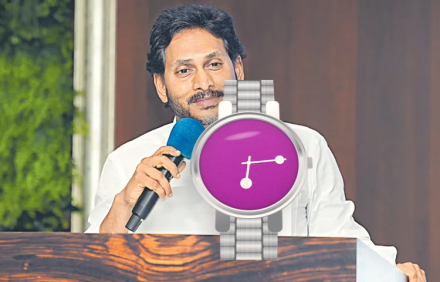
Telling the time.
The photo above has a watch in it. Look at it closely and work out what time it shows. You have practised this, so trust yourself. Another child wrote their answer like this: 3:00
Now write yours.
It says 6:14
